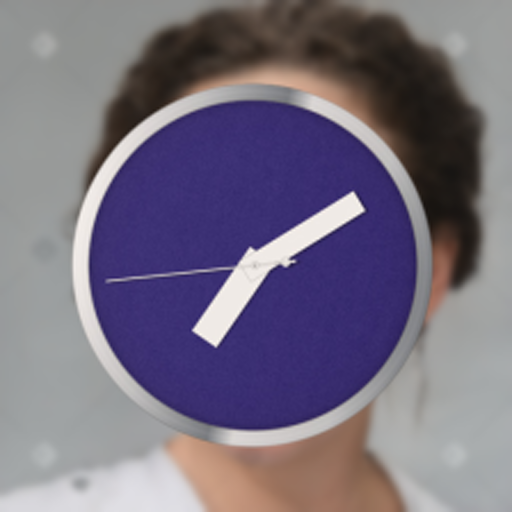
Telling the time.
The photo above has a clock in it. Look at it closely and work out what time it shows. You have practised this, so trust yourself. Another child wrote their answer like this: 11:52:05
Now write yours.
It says 7:09:44
